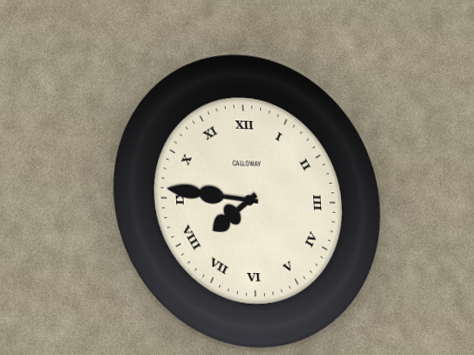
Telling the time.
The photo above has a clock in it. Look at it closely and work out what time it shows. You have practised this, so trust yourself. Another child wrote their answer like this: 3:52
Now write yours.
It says 7:46
